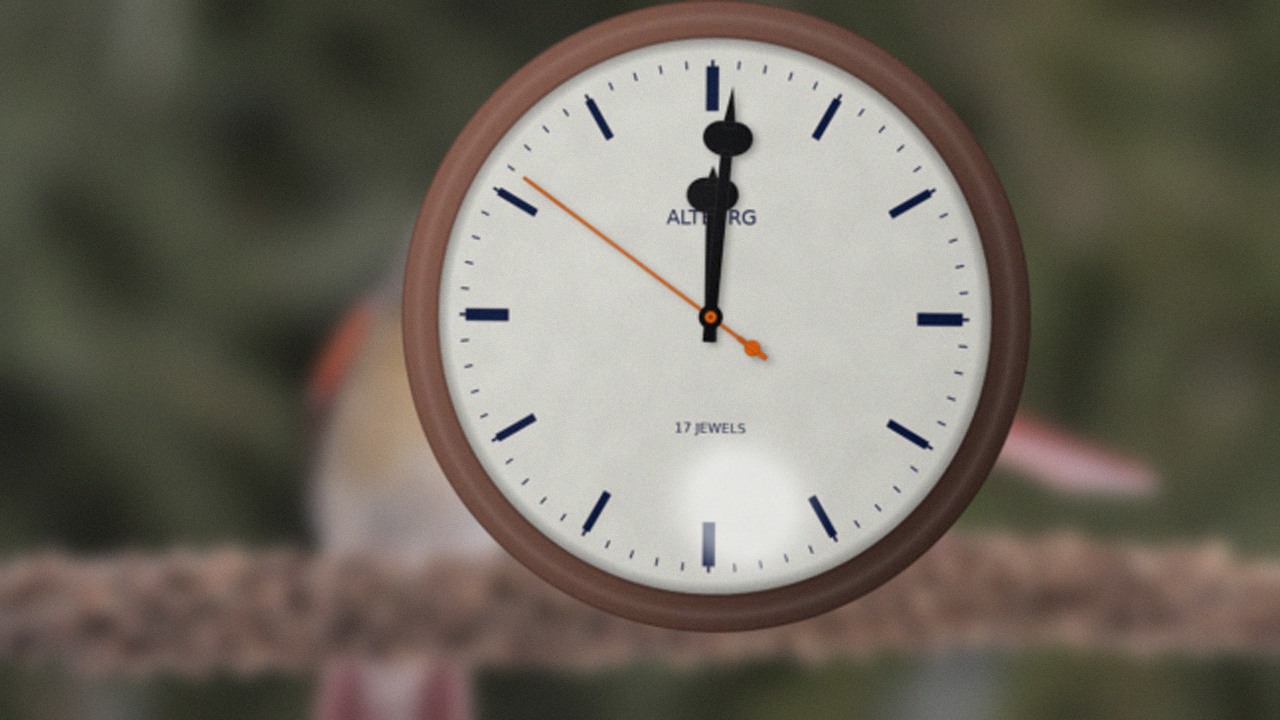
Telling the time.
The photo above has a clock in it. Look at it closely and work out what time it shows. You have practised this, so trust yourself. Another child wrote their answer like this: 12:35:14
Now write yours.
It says 12:00:51
